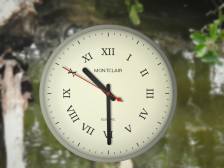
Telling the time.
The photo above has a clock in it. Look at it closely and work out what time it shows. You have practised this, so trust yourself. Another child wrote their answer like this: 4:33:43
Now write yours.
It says 10:29:50
